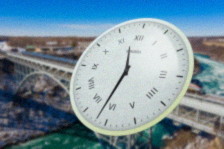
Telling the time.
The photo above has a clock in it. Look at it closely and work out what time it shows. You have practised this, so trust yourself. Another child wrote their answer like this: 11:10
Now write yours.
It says 11:32
